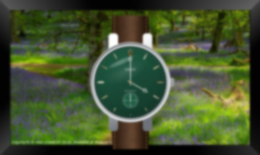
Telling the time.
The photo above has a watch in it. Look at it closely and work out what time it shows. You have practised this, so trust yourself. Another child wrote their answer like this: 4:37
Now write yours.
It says 4:00
